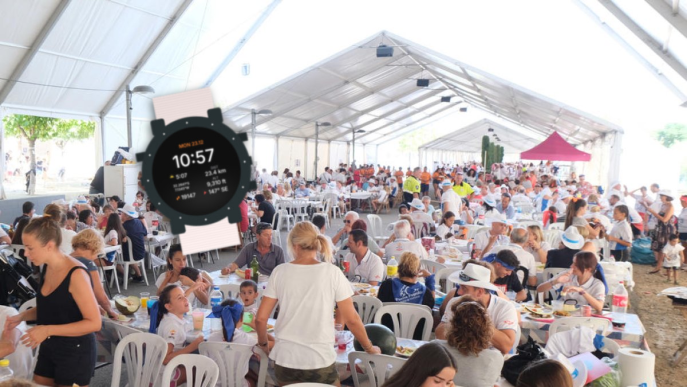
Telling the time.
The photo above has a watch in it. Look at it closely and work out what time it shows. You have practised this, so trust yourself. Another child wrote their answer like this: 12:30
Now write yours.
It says 10:57
